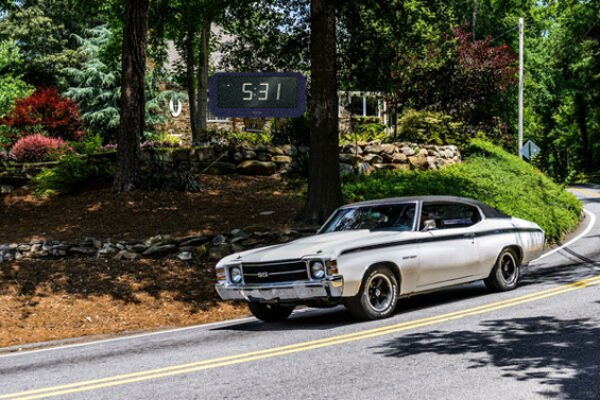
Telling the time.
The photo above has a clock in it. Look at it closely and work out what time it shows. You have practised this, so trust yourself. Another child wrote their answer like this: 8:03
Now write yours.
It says 5:31
